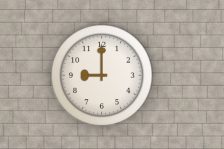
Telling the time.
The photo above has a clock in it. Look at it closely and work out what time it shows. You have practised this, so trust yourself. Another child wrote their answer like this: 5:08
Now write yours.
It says 9:00
